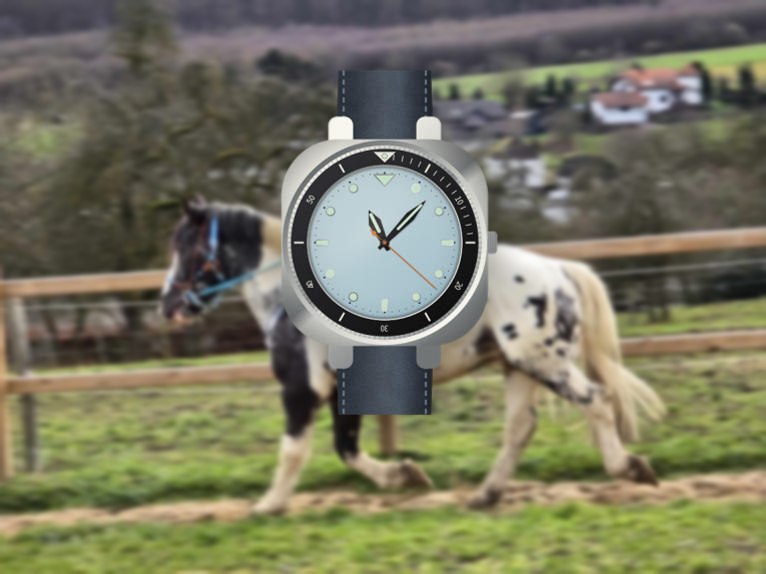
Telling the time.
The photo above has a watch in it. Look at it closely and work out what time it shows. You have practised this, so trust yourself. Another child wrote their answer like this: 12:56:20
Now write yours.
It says 11:07:22
